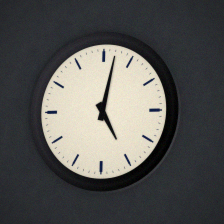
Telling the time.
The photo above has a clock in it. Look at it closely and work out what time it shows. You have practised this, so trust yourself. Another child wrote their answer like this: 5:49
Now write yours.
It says 5:02
